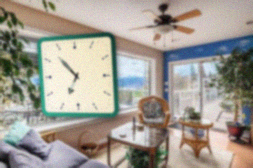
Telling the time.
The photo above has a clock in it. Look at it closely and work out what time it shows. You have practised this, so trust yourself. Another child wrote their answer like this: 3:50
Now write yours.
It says 6:53
